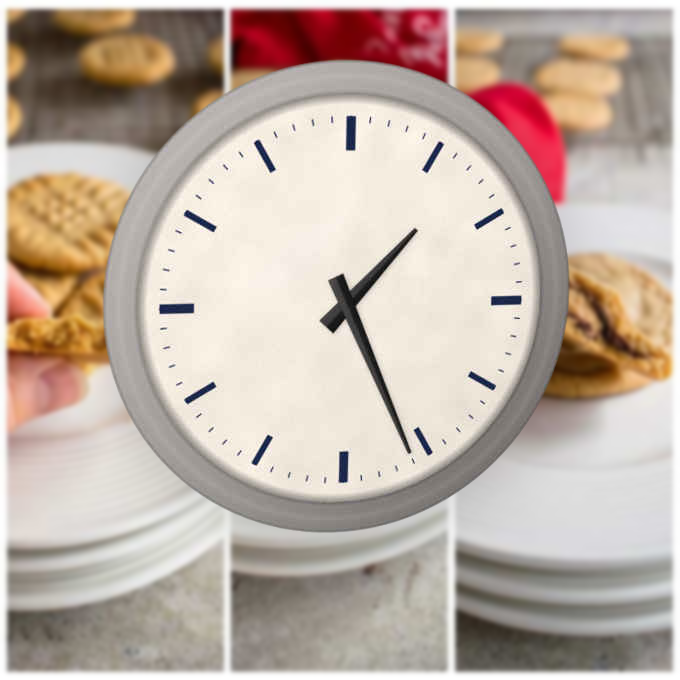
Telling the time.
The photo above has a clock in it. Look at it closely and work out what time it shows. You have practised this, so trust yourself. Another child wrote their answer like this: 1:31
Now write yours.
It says 1:26
